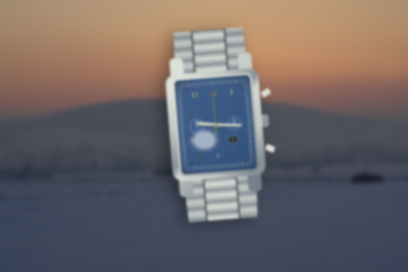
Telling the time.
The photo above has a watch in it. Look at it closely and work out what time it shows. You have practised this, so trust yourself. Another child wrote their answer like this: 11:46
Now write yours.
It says 9:16
